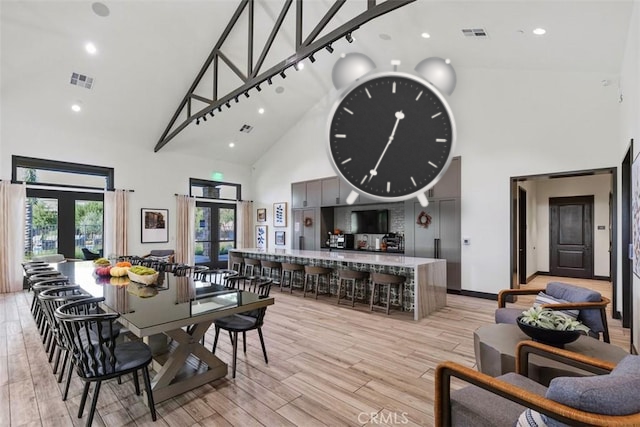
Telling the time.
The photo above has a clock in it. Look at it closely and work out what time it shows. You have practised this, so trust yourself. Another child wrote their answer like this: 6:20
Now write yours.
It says 12:34
